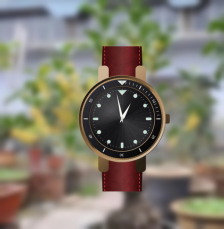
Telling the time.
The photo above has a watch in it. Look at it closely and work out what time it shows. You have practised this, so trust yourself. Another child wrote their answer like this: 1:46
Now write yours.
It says 12:58
